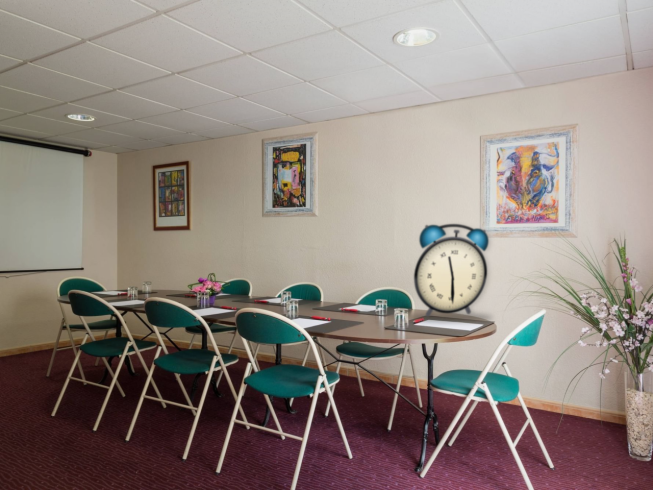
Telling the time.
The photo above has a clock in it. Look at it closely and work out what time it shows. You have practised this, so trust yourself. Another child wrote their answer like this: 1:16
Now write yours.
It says 11:29
